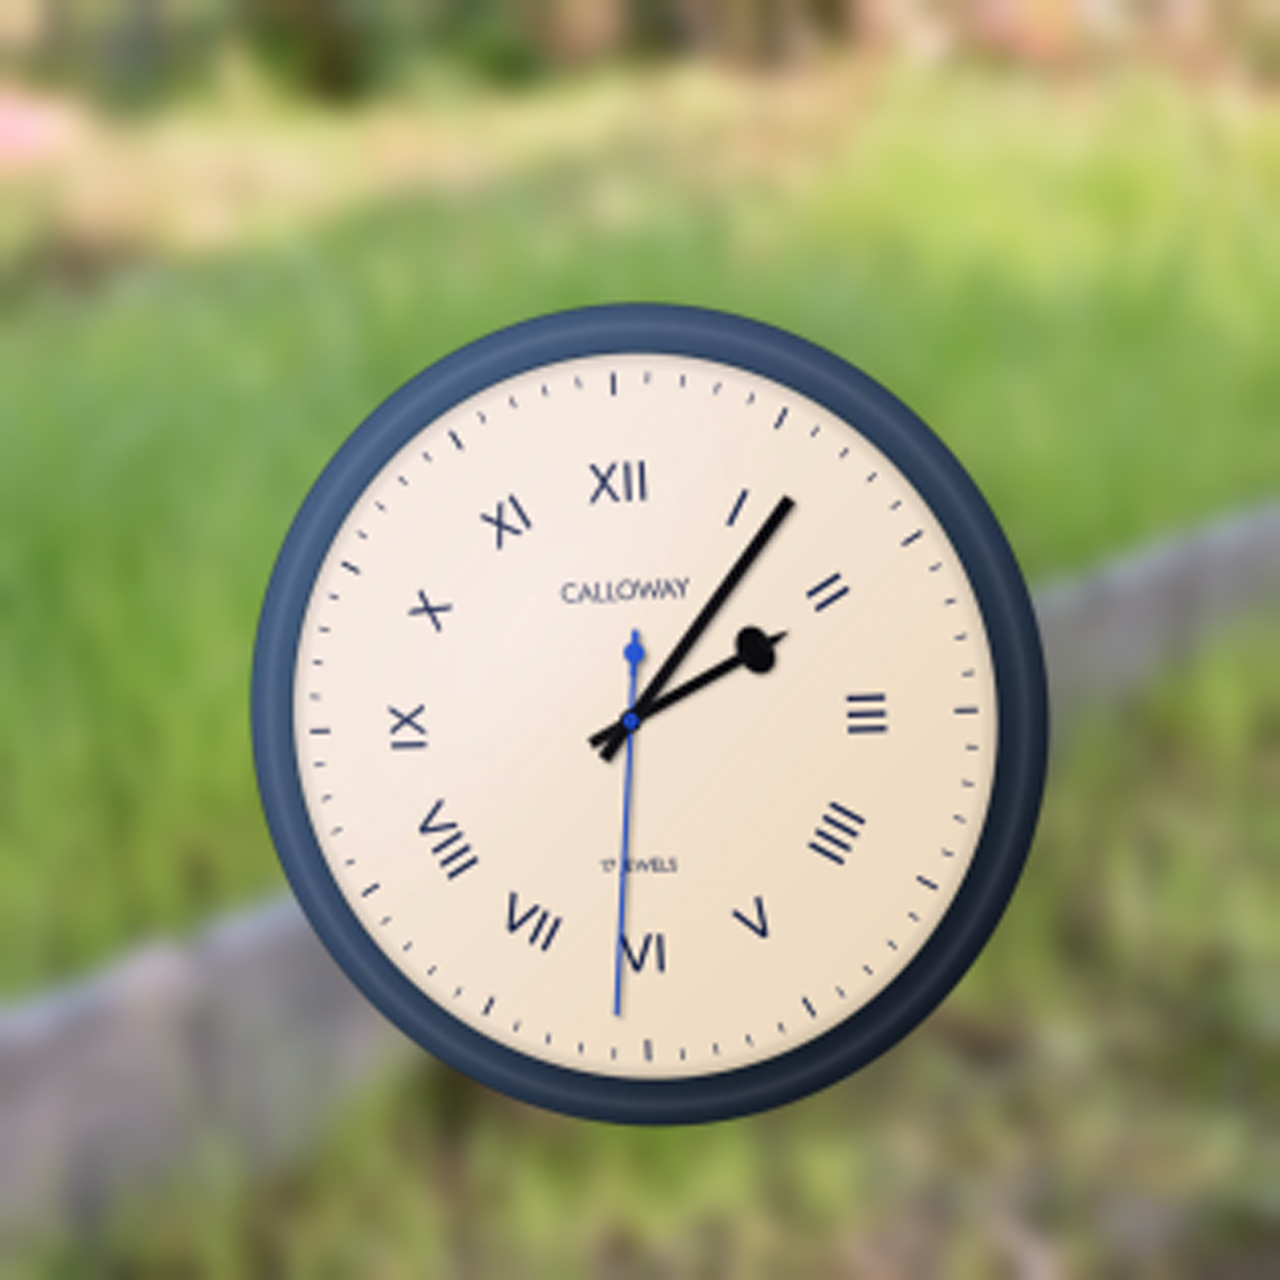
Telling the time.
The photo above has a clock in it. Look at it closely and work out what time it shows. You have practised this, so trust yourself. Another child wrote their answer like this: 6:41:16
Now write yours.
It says 2:06:31
